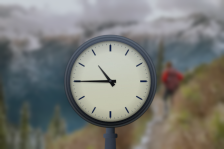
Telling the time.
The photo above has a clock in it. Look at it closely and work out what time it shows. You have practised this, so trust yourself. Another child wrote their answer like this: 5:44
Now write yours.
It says 10:45
